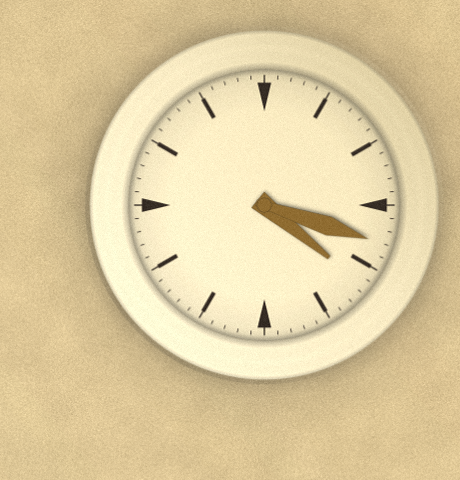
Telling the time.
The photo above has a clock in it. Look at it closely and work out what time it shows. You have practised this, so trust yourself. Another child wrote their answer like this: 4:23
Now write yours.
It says 4:18
